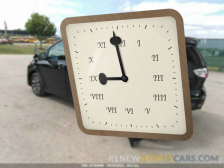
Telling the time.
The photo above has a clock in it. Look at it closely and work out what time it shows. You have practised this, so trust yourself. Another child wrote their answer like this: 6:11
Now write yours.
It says 8:59
